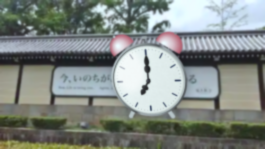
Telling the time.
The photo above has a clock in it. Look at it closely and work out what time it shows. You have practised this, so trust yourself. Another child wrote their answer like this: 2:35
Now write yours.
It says 7:00
